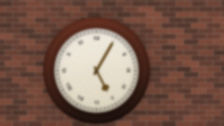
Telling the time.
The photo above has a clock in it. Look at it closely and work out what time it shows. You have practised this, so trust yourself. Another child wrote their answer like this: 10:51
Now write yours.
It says 5:05
